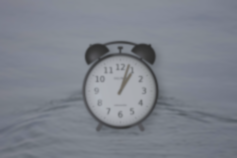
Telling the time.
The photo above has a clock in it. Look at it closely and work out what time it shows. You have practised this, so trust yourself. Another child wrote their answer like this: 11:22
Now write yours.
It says 1:03
